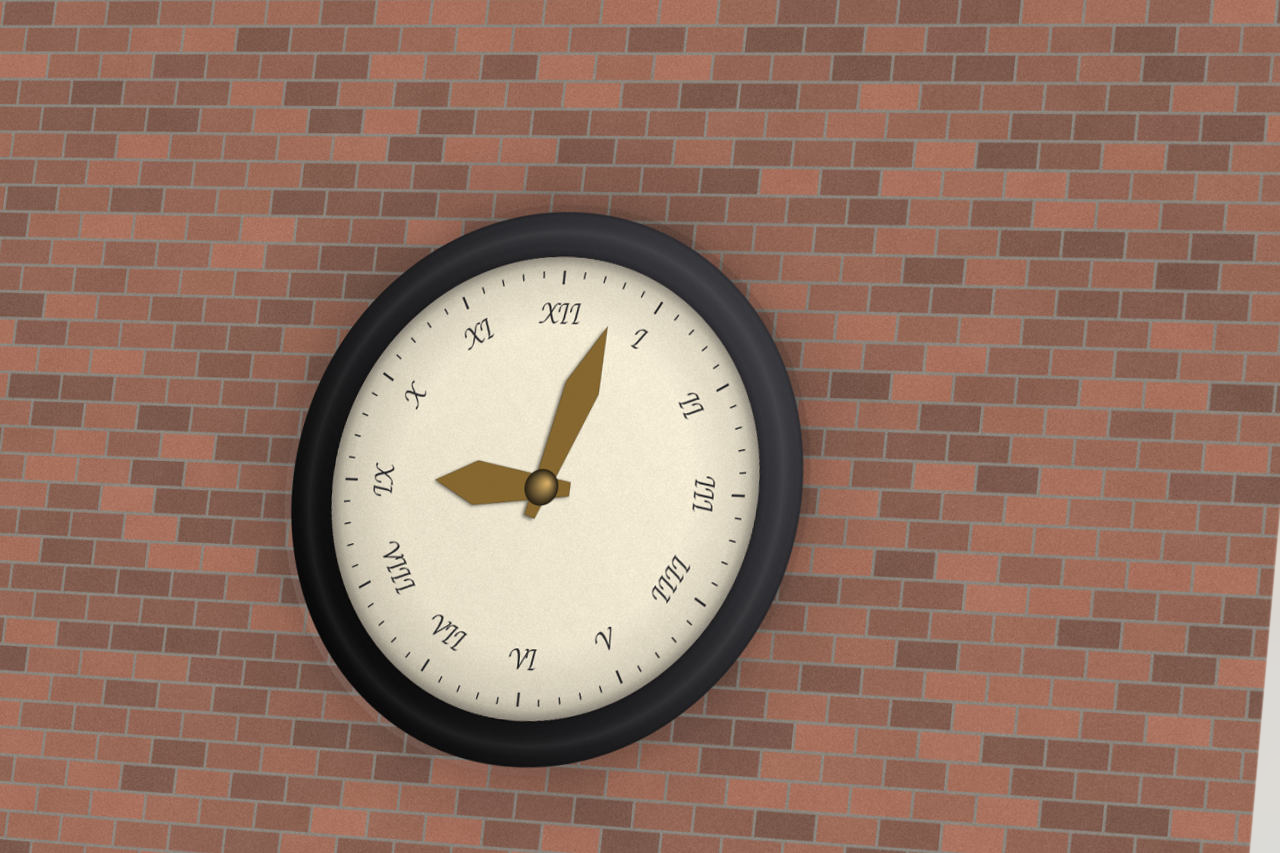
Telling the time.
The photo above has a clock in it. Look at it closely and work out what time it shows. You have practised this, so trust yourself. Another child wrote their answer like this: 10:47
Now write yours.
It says 9:03
